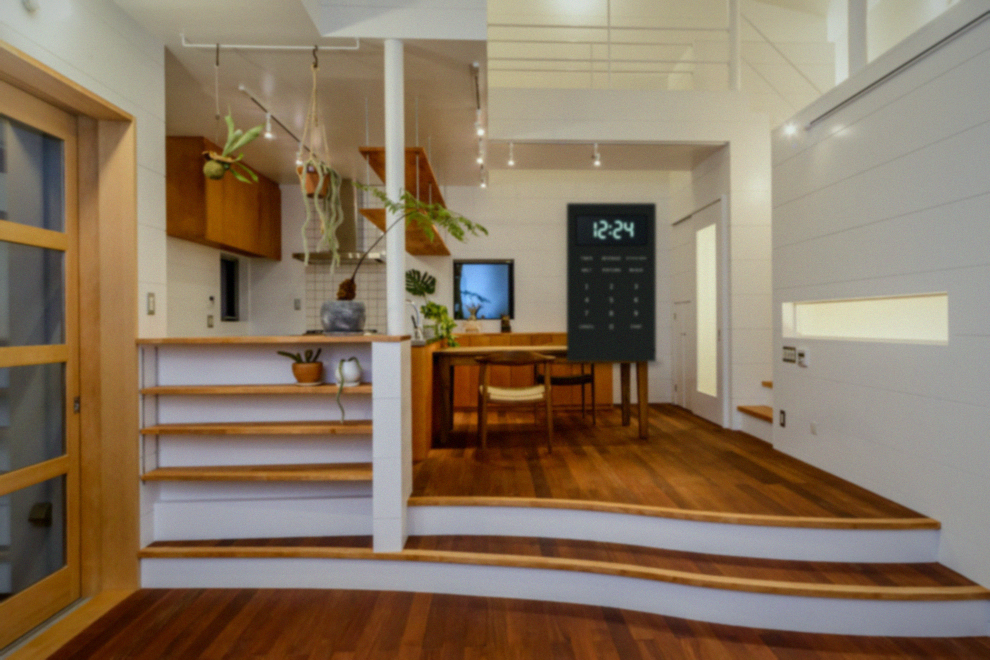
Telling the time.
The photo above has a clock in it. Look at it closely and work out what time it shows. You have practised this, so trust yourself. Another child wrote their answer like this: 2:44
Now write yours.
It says 12:24
